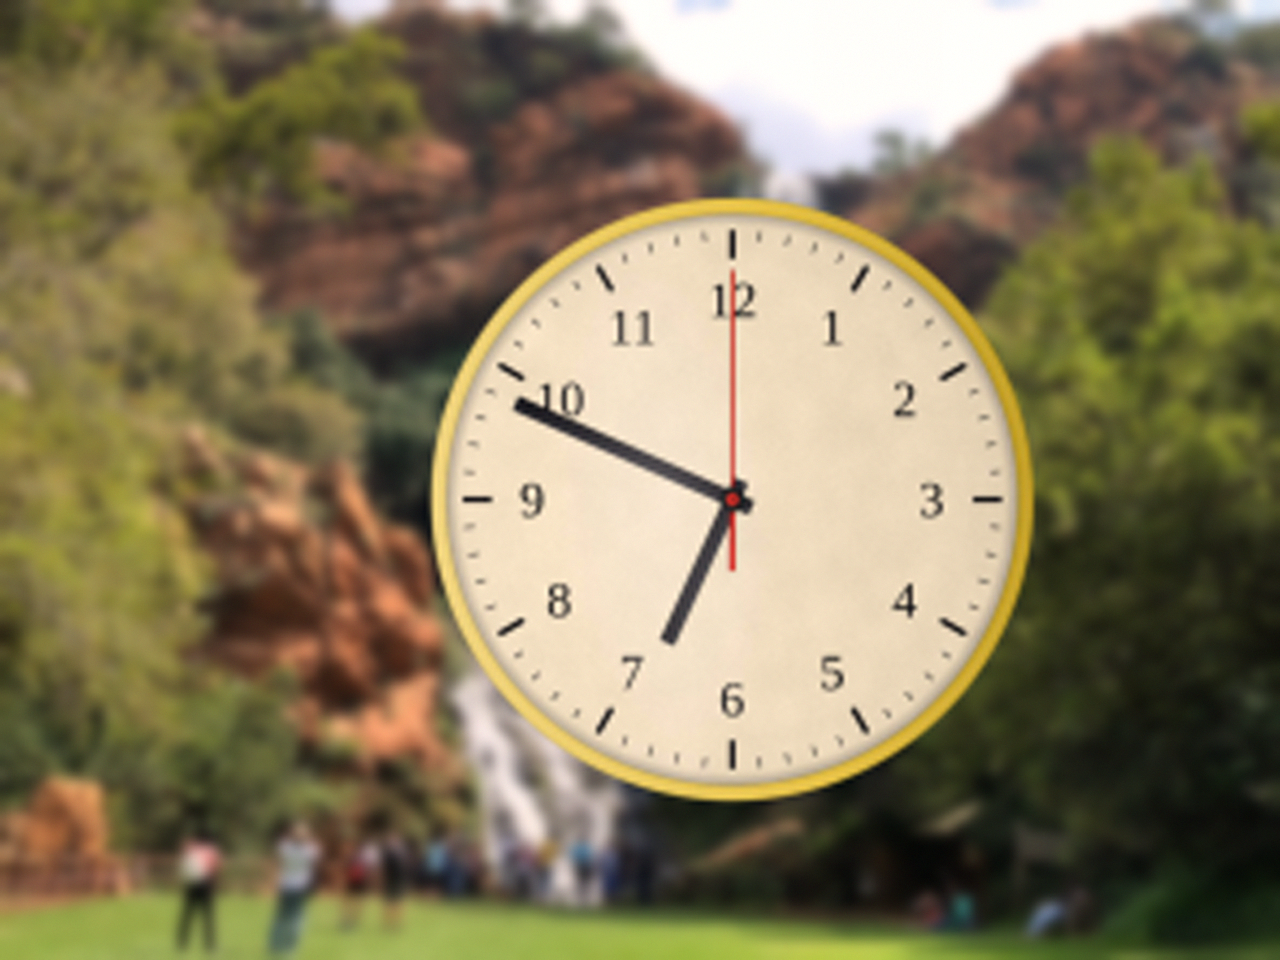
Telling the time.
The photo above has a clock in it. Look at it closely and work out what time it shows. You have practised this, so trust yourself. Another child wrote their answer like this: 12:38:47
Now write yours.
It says 6:49:00
